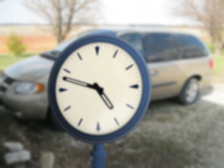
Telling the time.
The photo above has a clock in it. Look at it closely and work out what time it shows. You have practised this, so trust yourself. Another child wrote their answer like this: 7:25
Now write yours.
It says 4:48
